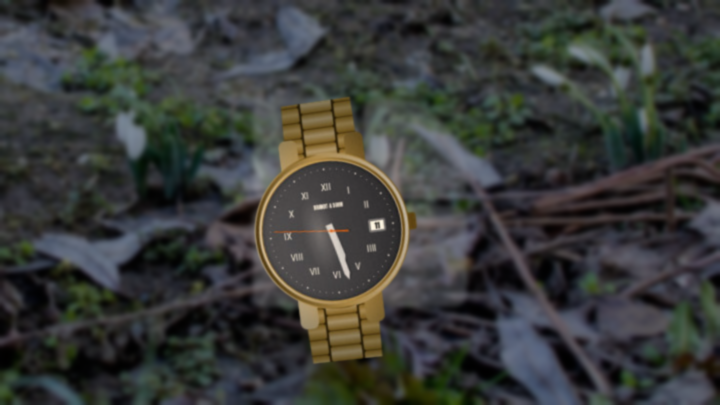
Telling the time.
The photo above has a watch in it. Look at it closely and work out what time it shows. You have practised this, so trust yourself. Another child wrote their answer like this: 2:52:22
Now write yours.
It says 5:27:46
